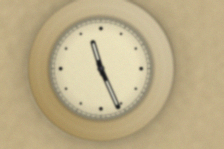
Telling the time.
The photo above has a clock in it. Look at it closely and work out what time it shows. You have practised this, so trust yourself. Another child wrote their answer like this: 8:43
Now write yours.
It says 11:26
